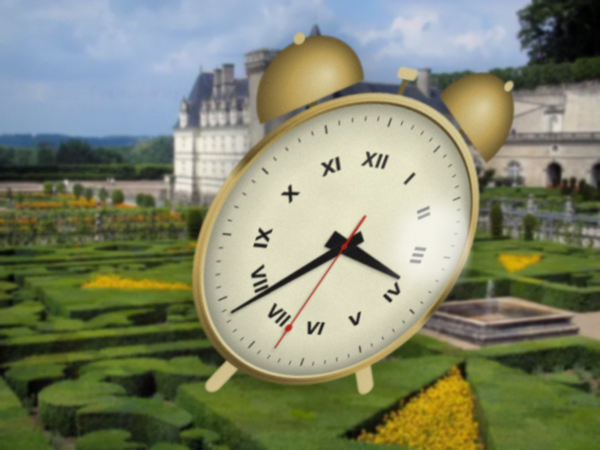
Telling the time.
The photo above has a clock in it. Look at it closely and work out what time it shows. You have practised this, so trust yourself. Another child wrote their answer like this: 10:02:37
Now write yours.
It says 3:38:33
